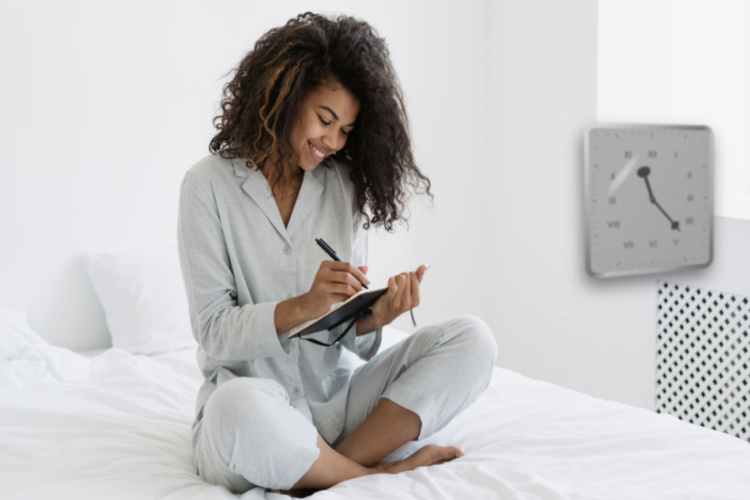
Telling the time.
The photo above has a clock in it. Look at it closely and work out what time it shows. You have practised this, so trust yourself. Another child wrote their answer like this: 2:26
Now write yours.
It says 11:23
